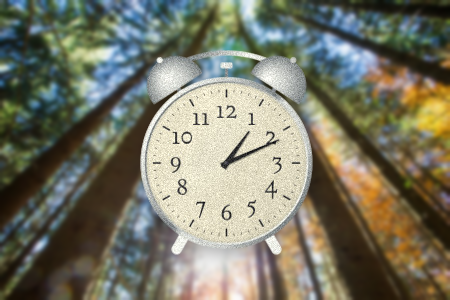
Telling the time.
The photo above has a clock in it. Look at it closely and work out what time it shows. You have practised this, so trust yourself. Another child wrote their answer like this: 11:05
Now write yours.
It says 1:11
